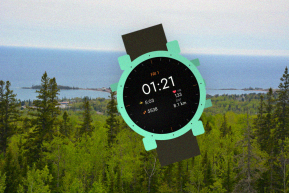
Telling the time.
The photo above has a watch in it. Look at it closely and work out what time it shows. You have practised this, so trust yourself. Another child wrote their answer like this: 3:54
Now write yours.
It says 1:21
